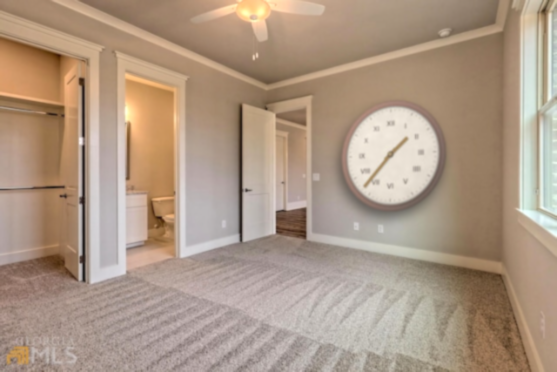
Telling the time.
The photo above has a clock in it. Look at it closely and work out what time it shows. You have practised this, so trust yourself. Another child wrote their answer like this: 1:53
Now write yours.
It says 1:37
